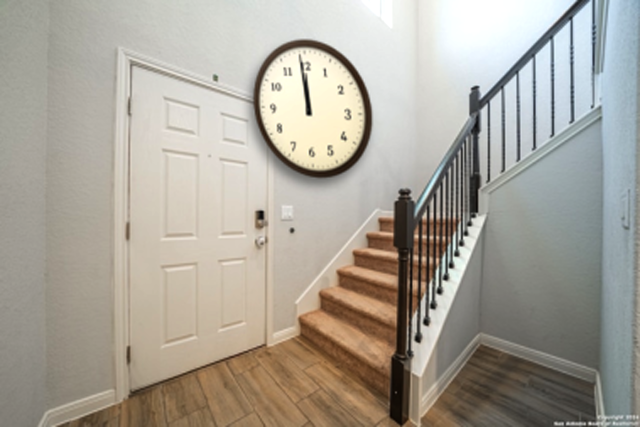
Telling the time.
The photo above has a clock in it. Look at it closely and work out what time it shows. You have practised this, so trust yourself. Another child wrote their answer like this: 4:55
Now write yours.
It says 11:59
